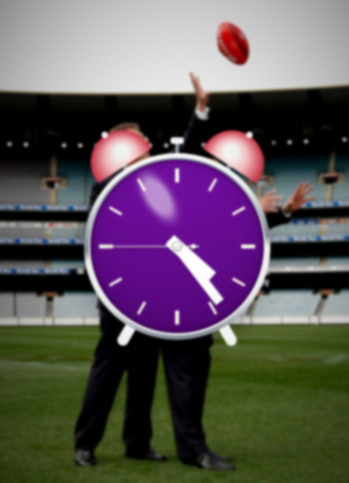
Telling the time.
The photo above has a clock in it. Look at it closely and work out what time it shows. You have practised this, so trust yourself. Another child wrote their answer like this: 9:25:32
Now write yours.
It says 4:23:45
